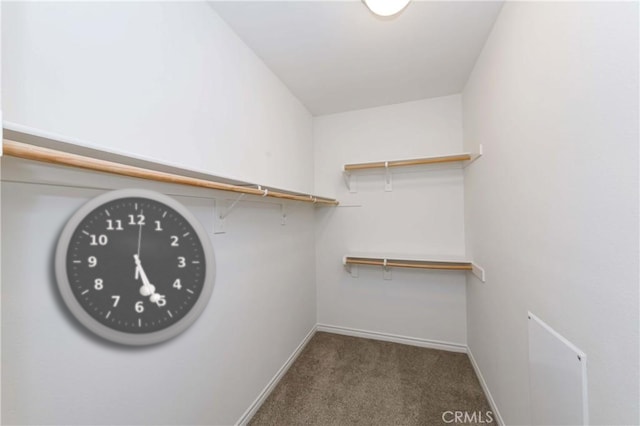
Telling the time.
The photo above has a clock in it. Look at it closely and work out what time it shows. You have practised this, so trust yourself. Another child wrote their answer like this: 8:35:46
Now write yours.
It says 5:26:01
